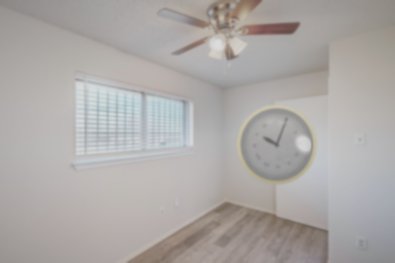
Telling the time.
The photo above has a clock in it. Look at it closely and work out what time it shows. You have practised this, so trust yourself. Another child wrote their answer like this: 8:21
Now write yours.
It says 10:04
